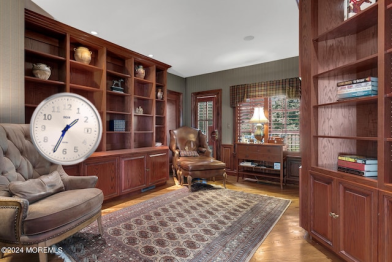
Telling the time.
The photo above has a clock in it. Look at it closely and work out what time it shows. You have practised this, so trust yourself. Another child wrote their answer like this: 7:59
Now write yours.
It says 1:34
